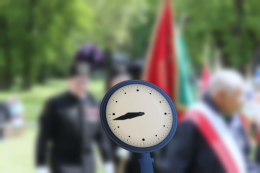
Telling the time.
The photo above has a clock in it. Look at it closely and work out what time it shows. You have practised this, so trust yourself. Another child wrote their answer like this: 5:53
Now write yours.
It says 8:43
